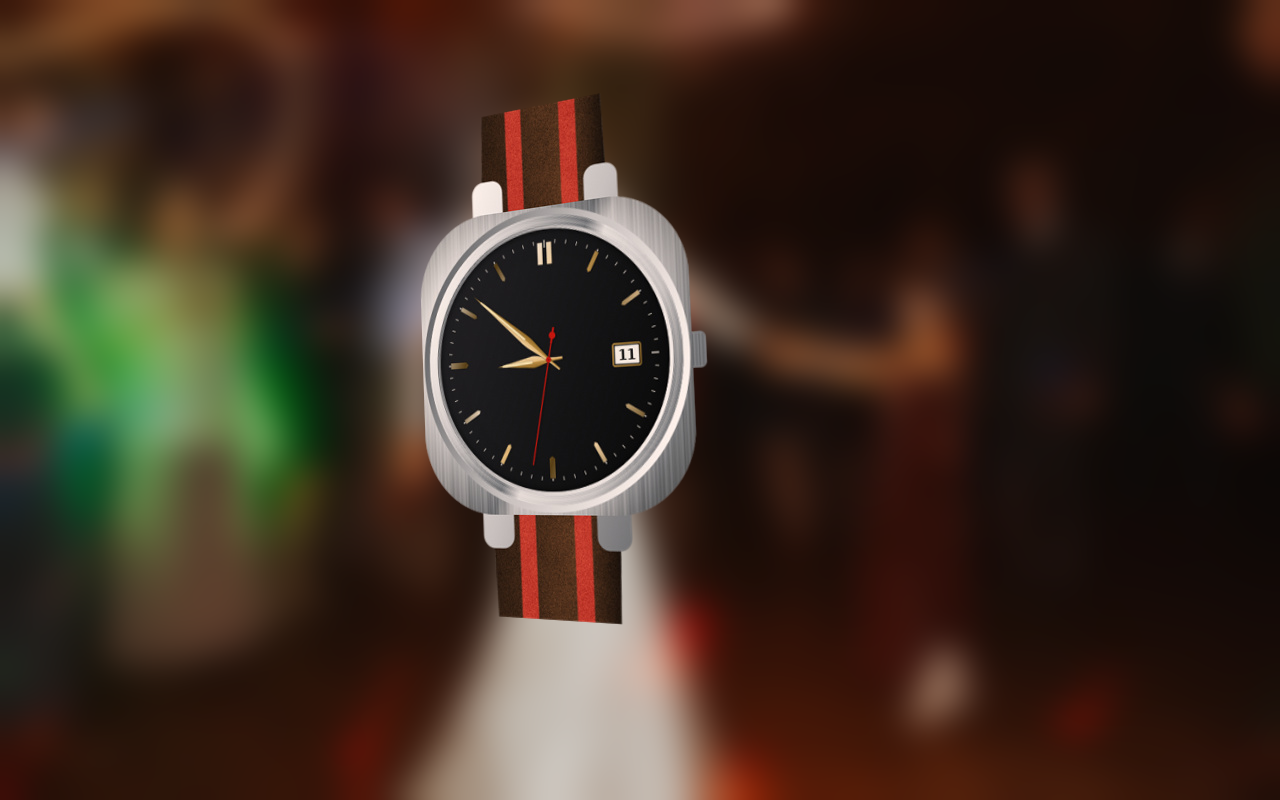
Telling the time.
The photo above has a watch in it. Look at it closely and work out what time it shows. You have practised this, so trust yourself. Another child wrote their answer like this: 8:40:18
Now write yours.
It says 8:51:32
